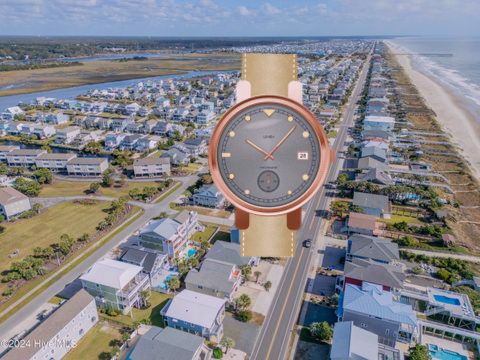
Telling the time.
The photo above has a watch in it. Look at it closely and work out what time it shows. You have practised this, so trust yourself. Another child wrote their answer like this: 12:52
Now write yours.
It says 10:07
